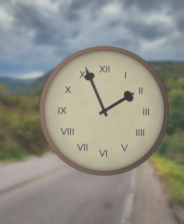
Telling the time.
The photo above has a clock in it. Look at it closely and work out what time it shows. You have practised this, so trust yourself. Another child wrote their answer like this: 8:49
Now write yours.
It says 1:56
